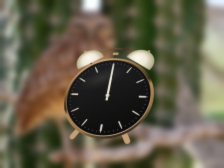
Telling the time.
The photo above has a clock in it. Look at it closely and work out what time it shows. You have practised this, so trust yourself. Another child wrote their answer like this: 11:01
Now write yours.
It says 12:00
